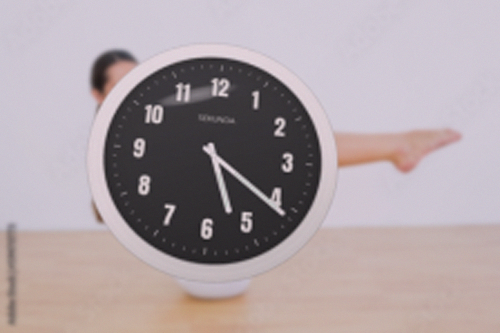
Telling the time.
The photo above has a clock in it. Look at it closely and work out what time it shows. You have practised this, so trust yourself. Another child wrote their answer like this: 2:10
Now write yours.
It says 5:21
